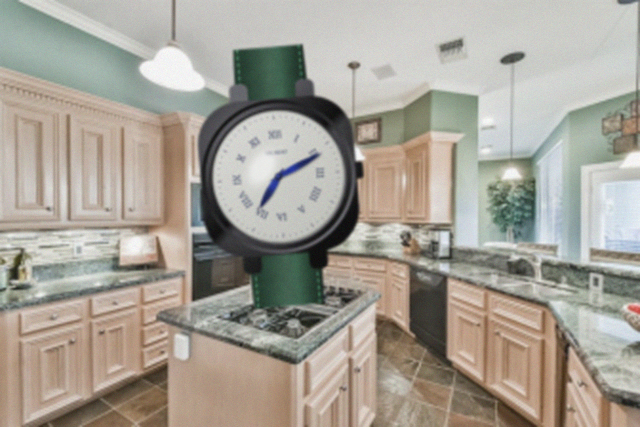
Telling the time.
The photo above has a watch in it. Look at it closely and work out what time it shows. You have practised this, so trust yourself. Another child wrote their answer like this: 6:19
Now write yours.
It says 7:11
